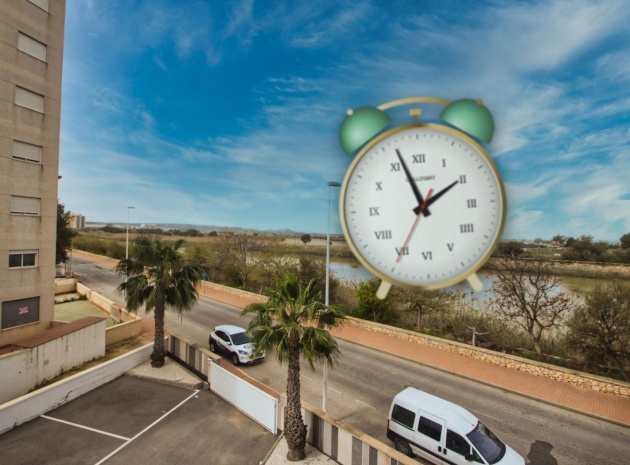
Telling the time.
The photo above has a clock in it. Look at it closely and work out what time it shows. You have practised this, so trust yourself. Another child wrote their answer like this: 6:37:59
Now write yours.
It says 1:56:35
